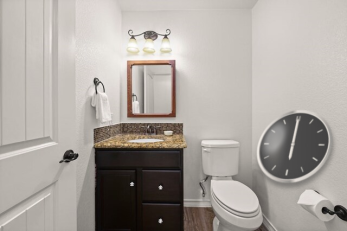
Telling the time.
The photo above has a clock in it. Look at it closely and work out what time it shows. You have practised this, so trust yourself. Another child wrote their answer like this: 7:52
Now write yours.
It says 6:00
